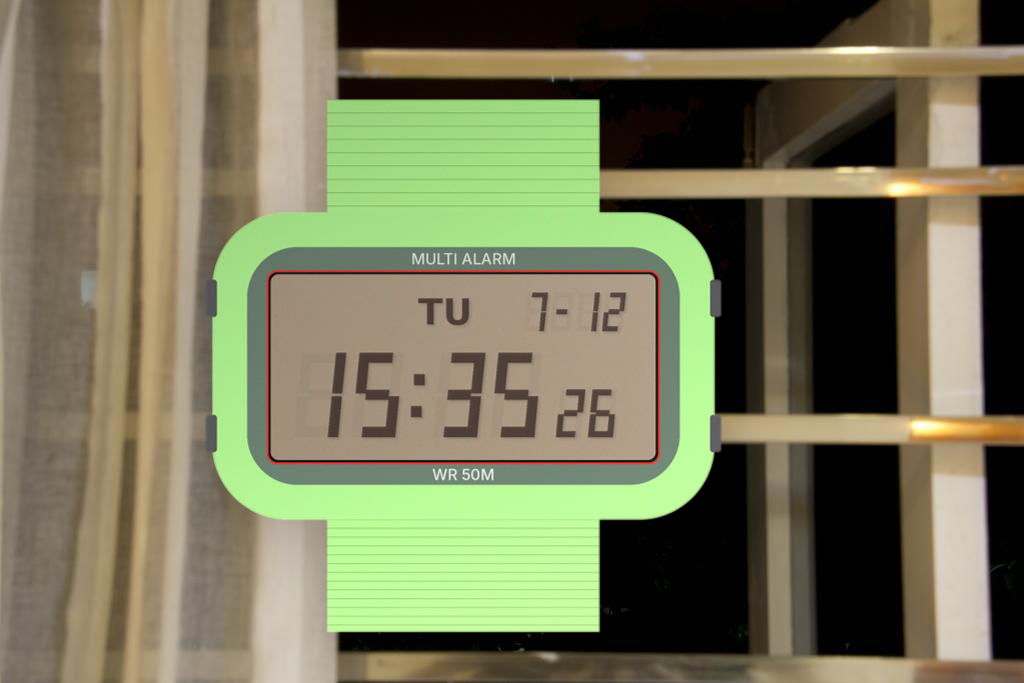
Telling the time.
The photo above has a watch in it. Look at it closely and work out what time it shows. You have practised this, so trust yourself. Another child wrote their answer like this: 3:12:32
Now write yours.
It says 15:35:26
